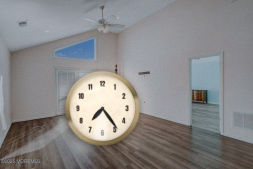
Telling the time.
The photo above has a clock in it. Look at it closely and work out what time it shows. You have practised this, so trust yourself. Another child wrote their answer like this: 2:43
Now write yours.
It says 7:24
